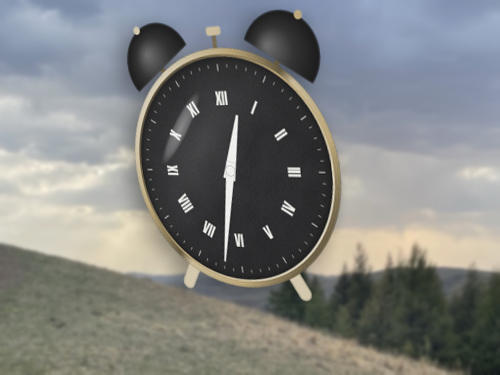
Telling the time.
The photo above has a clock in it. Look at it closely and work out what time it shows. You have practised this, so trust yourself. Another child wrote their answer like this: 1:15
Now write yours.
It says 12:32
